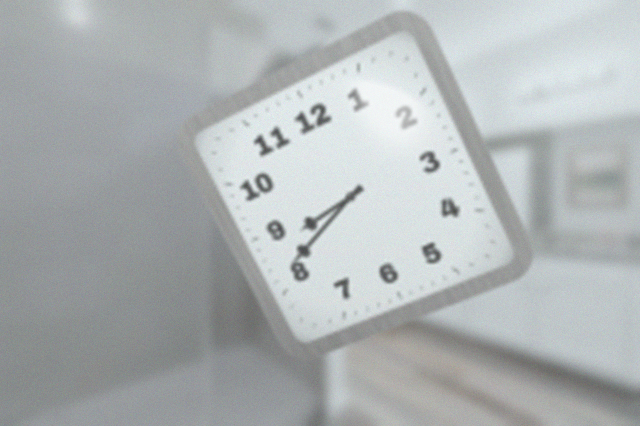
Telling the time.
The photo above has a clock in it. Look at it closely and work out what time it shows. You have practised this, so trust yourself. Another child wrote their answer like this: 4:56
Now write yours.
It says 8:41
